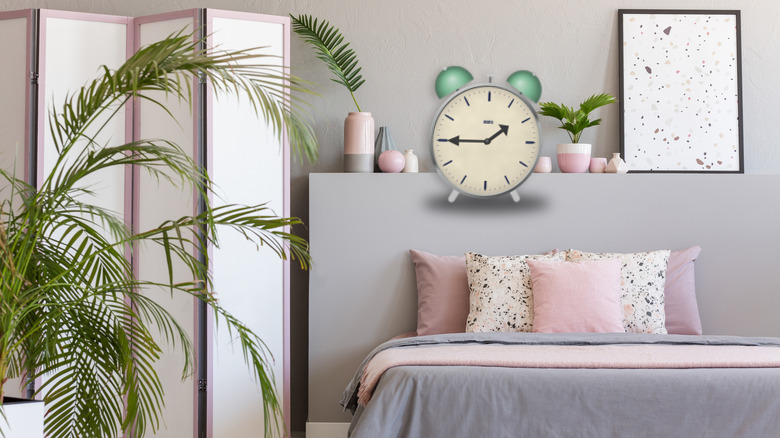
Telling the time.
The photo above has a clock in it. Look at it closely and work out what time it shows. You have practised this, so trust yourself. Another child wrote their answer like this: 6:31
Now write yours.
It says 1:45
